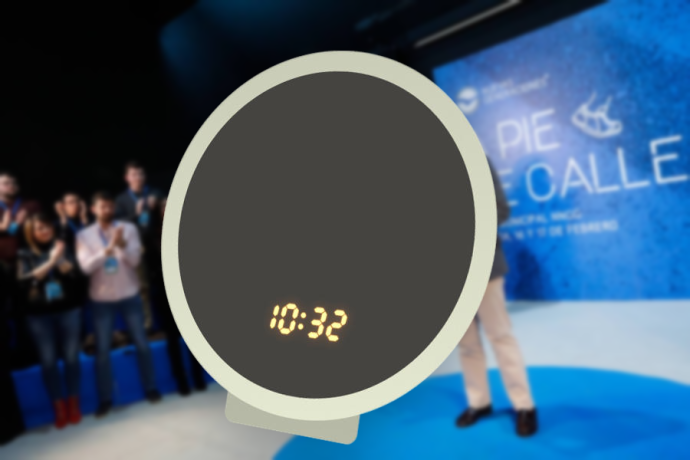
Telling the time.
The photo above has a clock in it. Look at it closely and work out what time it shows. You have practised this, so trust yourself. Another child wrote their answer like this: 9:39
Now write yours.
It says 10:32
